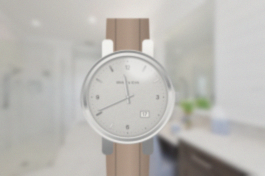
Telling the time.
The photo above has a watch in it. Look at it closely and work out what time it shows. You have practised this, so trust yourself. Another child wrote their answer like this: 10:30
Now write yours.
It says 11:41
